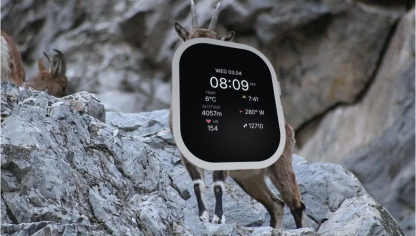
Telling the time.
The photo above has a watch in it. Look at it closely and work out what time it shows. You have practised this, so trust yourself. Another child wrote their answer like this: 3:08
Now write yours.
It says 8:09
